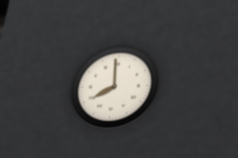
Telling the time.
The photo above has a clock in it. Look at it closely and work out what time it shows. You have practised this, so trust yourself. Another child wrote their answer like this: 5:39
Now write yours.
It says 7:59
